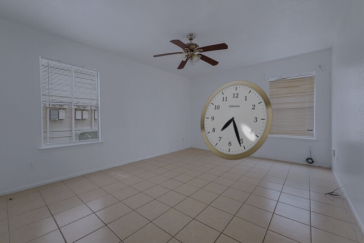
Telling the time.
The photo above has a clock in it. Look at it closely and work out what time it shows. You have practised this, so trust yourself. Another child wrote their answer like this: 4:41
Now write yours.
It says 7:26
